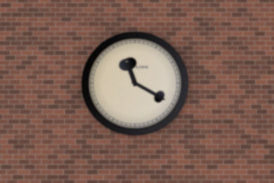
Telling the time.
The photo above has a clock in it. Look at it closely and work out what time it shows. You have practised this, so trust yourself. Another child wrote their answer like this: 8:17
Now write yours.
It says 11:20
